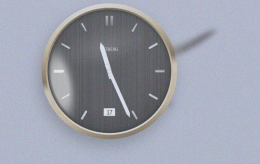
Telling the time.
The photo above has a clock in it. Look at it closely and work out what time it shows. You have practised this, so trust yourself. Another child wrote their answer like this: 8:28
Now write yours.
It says 11:26
